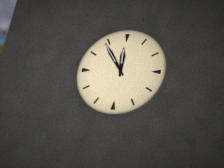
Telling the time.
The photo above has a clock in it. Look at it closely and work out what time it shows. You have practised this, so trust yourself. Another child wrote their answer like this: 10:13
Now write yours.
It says 11:54
